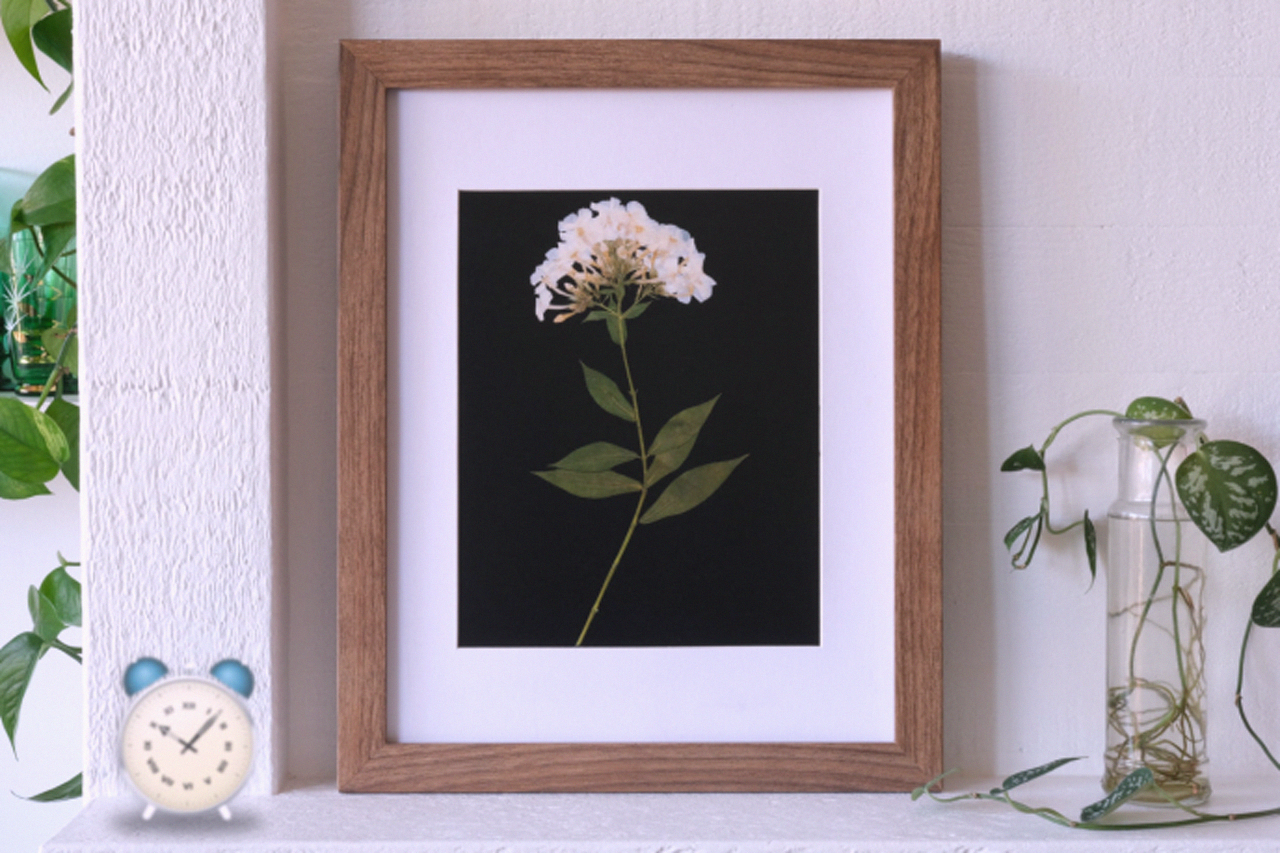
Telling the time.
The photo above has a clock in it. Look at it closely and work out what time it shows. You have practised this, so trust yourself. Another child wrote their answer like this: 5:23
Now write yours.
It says 10:07
